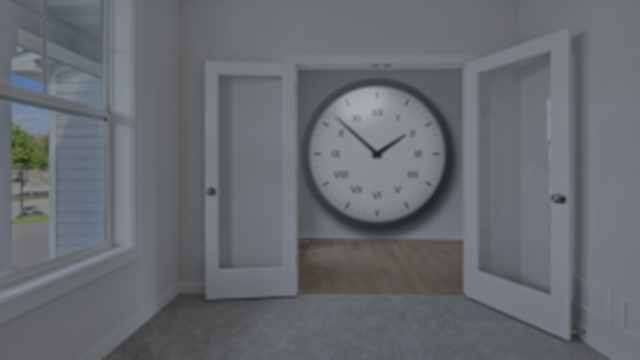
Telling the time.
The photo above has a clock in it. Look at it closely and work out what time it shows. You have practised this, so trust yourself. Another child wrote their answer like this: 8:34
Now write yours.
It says 1:52
